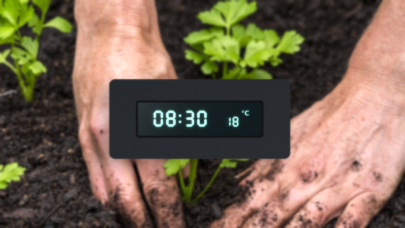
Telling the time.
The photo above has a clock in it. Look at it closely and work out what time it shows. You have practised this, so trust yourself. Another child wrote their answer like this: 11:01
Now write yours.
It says 8:30
